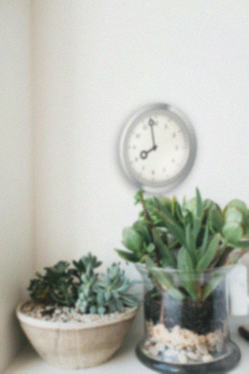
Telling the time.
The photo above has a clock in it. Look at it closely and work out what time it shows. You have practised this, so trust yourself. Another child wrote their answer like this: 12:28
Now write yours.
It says 7:58
